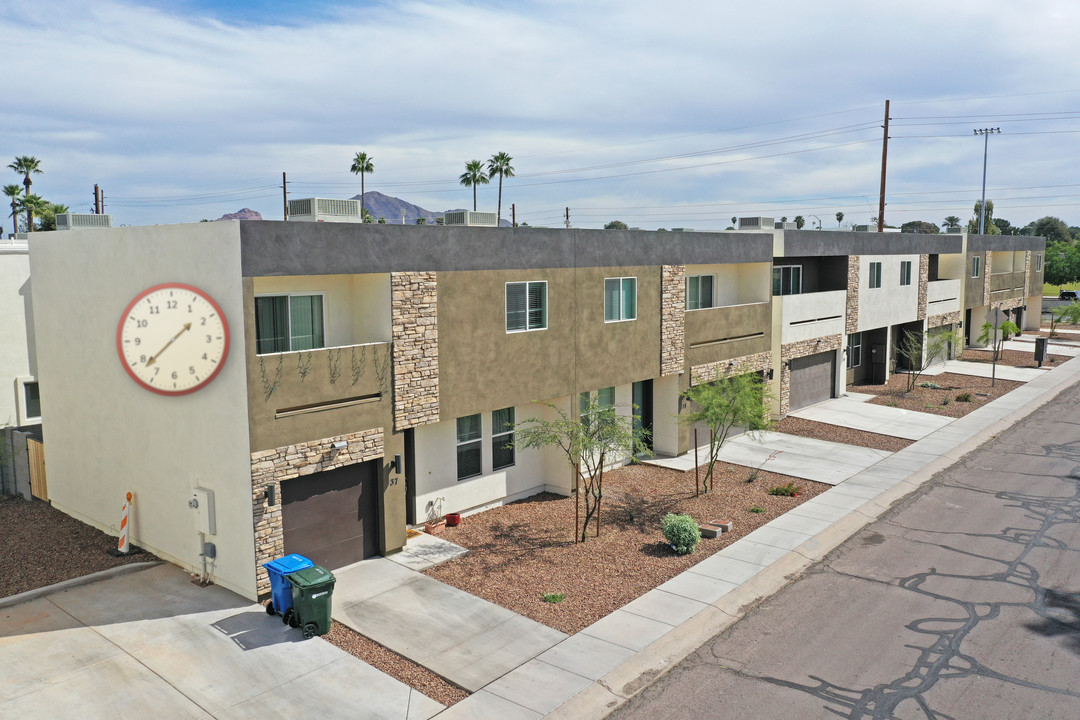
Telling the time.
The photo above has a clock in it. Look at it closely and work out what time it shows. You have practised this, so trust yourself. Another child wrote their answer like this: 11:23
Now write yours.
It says 1:38
